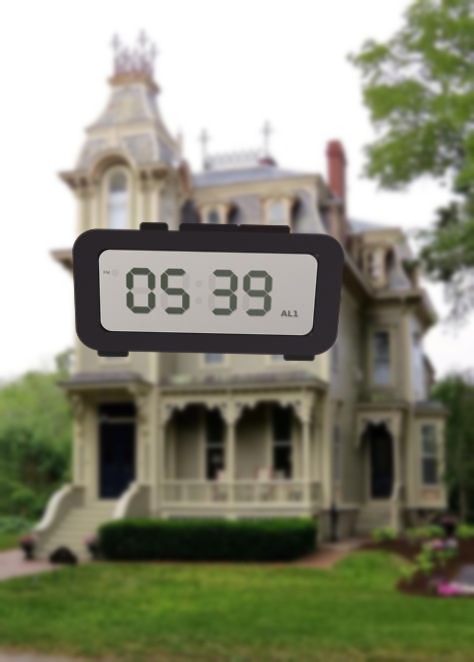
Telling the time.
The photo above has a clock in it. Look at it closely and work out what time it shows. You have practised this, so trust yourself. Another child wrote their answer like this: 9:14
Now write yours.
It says 5:39
